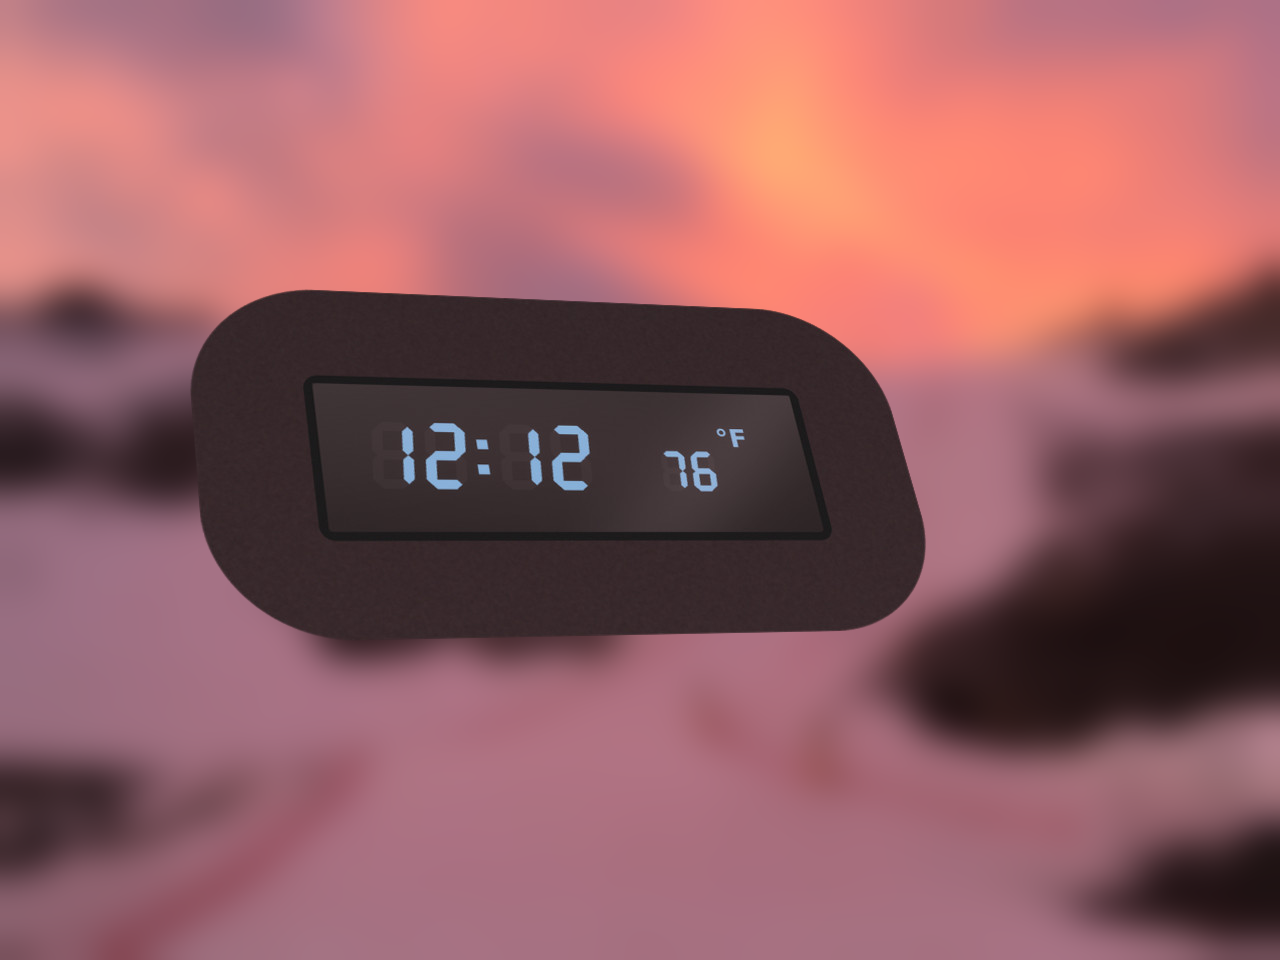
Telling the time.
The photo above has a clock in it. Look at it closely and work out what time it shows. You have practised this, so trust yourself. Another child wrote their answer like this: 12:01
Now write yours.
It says 12:12
